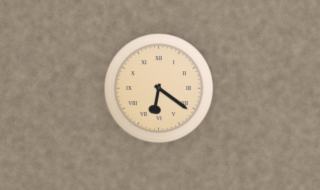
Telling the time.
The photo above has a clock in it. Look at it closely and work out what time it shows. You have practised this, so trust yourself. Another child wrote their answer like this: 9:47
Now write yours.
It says 6:21
